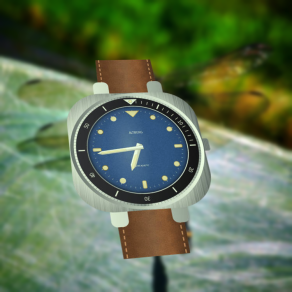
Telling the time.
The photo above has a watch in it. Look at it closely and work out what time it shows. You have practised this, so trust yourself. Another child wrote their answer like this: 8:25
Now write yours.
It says 6:44
